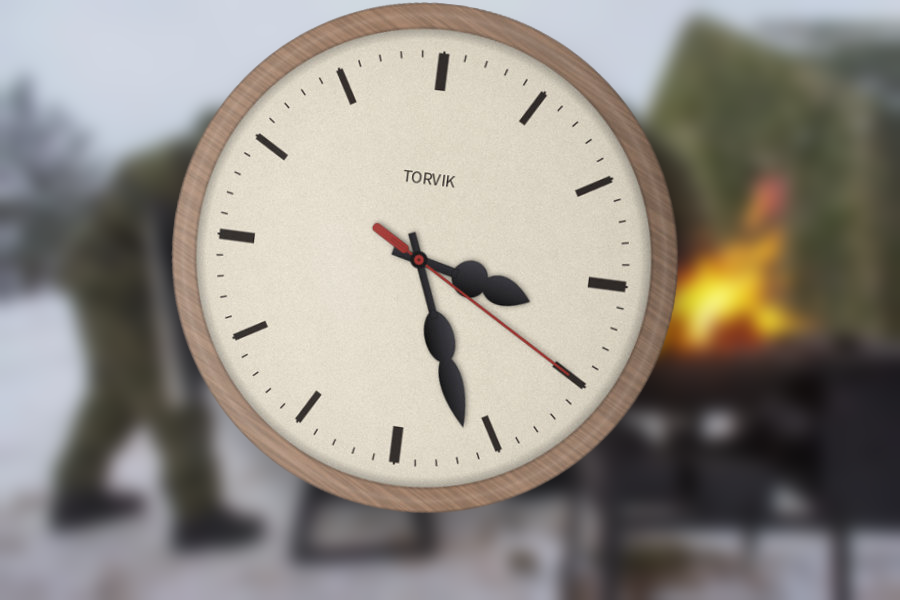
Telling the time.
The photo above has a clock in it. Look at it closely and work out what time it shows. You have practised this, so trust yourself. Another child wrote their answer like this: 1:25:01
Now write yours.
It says 3:26:20
